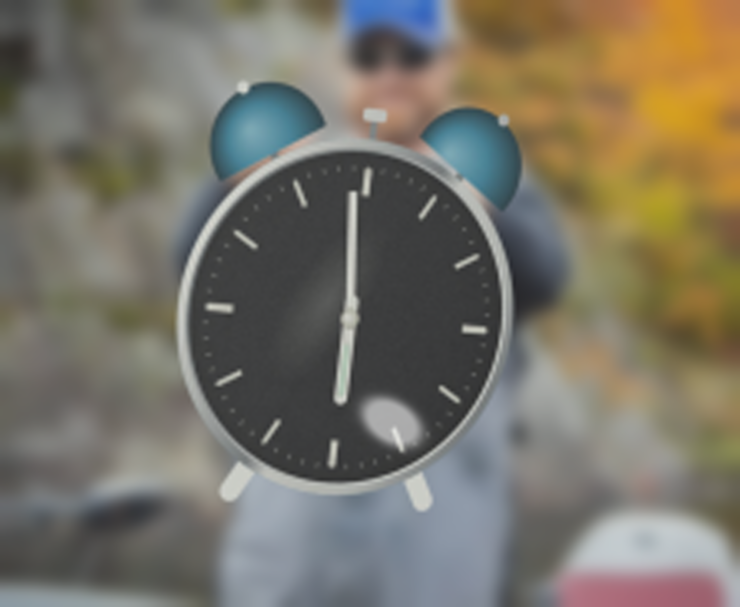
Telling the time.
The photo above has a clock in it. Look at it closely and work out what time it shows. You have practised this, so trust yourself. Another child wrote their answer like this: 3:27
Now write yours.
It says 5:59
